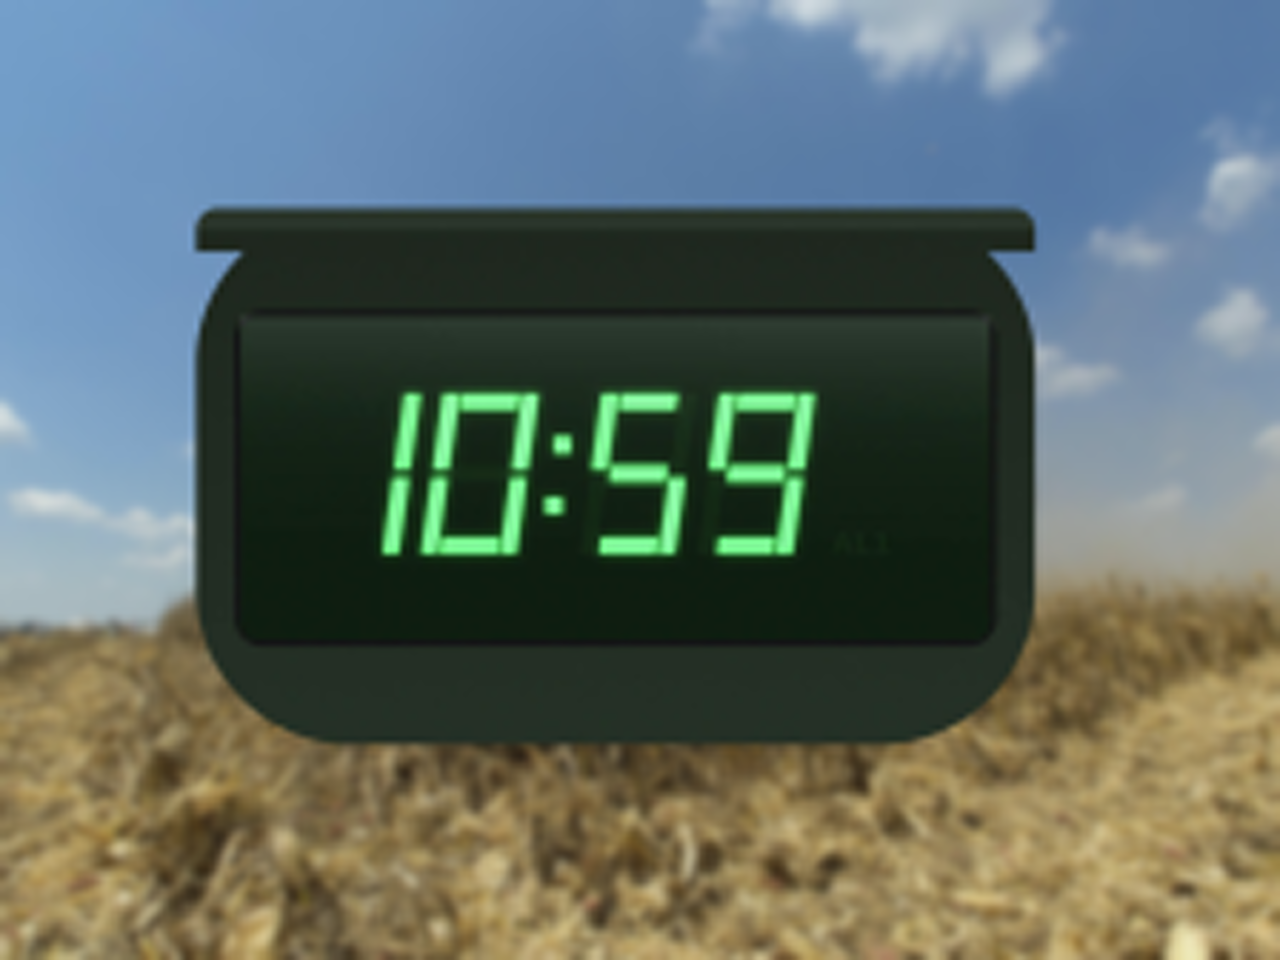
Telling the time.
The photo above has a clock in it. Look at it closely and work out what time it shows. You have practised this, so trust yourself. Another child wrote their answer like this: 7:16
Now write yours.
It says 10:59
